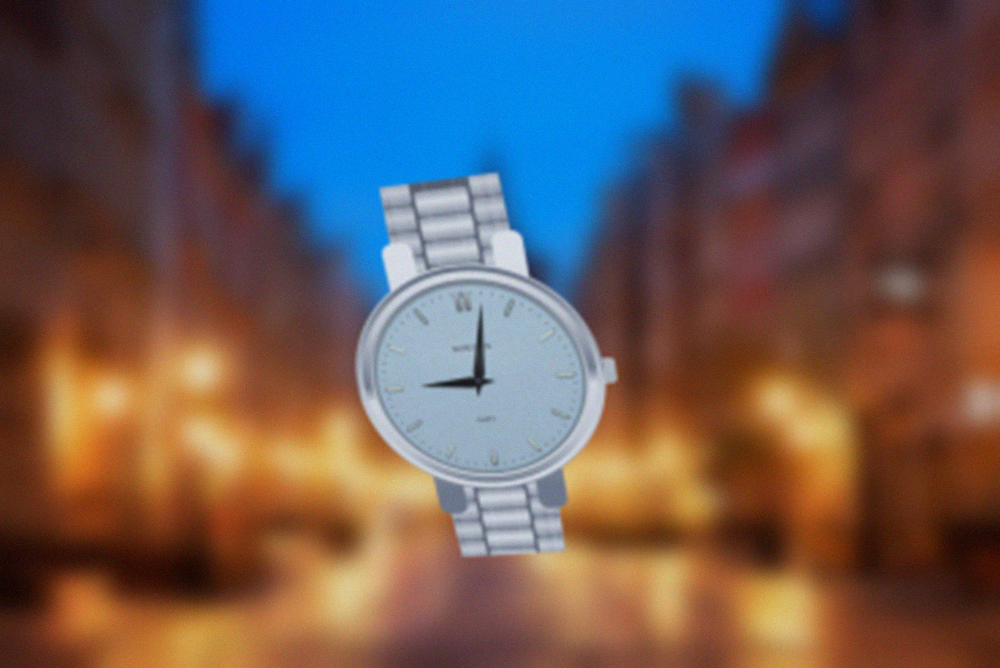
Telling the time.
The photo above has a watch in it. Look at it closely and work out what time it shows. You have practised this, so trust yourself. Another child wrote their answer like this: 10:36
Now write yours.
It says 9:02
